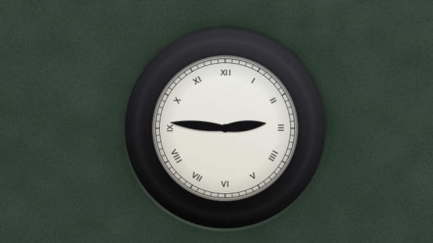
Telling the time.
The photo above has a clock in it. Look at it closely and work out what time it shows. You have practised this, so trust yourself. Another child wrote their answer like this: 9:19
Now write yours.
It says 2:46
